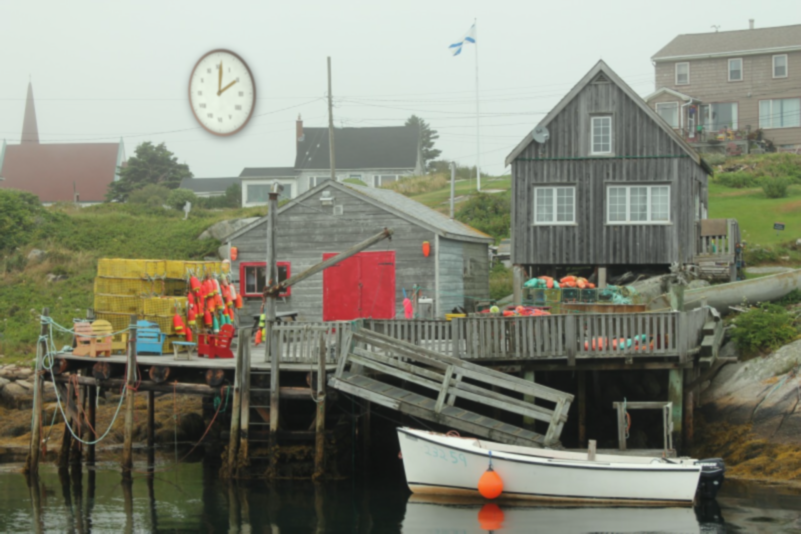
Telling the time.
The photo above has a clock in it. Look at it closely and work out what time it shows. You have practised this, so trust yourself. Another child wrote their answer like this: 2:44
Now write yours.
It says 2:01
